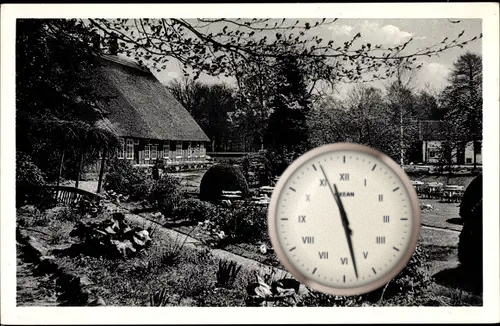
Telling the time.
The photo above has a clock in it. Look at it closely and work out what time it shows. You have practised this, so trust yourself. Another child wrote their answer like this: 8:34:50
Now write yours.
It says 11:27:56
